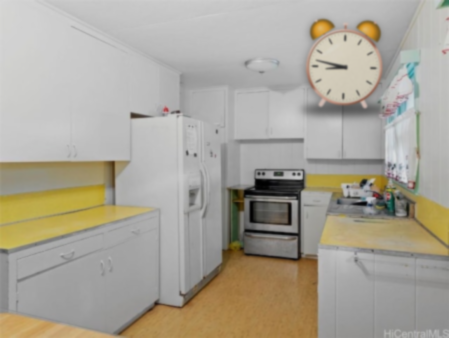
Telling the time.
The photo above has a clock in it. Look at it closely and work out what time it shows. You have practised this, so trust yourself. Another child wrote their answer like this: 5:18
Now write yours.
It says 8:47
